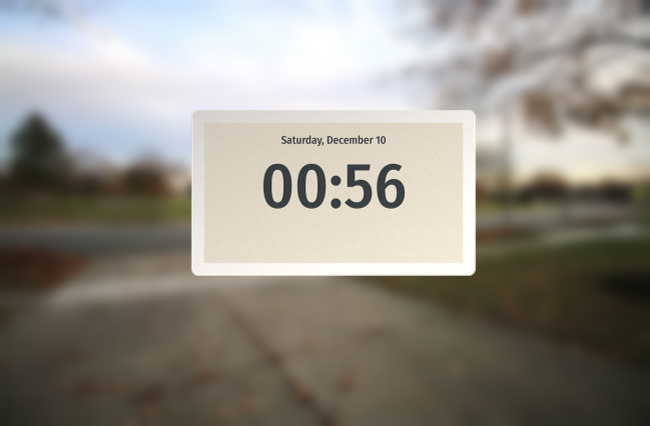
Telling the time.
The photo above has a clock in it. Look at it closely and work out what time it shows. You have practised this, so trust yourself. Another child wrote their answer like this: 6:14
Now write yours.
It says 0:56
